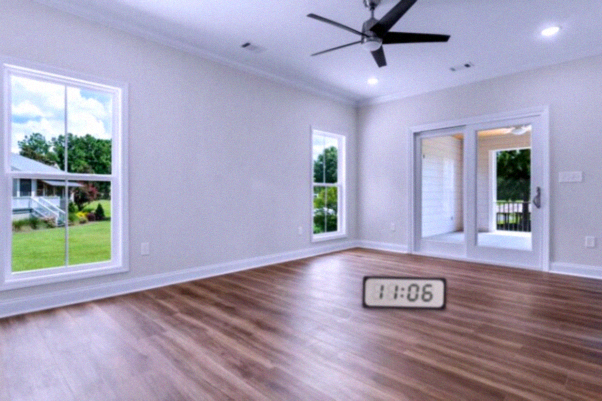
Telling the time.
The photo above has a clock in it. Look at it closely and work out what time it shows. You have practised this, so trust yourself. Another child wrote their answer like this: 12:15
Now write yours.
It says 11:06
